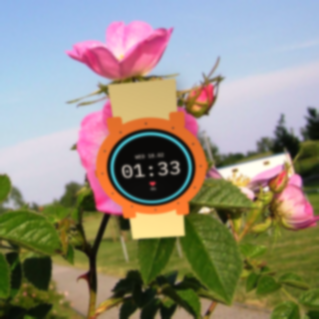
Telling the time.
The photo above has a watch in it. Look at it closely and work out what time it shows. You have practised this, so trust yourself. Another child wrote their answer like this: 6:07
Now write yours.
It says 1:33
